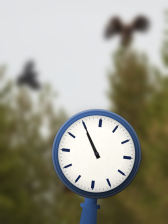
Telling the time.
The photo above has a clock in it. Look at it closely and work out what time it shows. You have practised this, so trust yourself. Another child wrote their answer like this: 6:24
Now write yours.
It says 10:55
